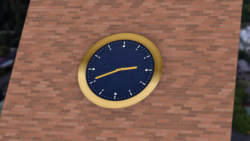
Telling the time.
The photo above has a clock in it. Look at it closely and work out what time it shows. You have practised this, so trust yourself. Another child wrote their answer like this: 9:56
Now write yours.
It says 2:41
